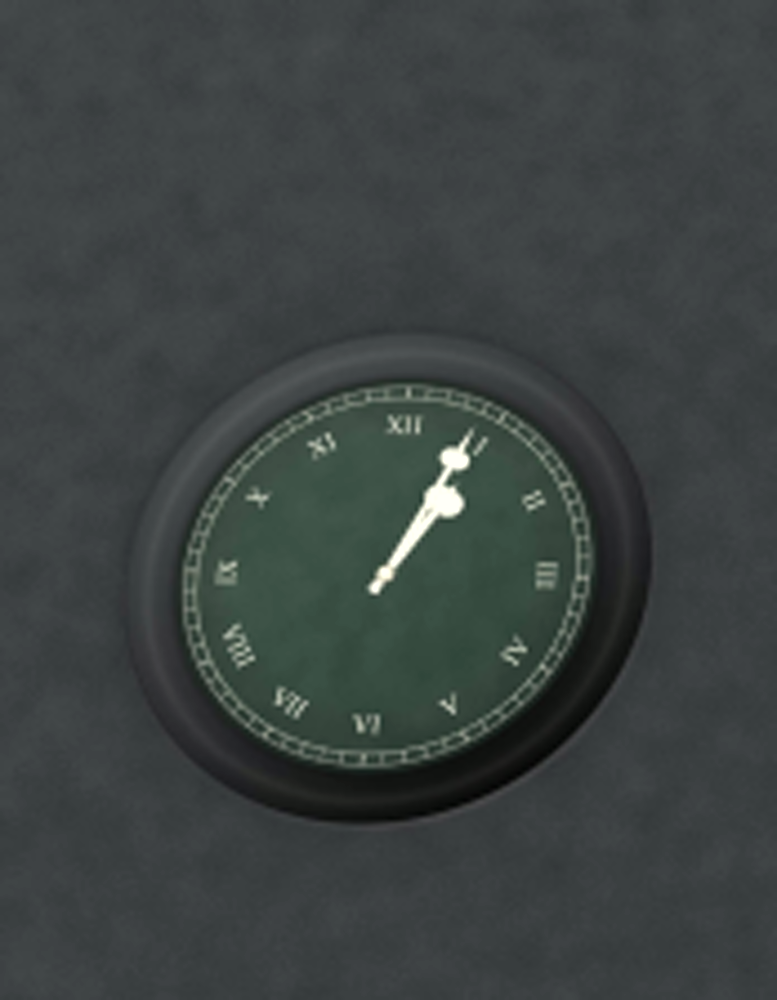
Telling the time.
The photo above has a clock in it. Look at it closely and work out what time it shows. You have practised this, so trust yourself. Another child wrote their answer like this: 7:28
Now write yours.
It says 1:04
